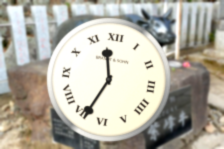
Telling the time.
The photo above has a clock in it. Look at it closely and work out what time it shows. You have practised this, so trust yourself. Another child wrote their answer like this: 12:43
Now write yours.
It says 11:34
